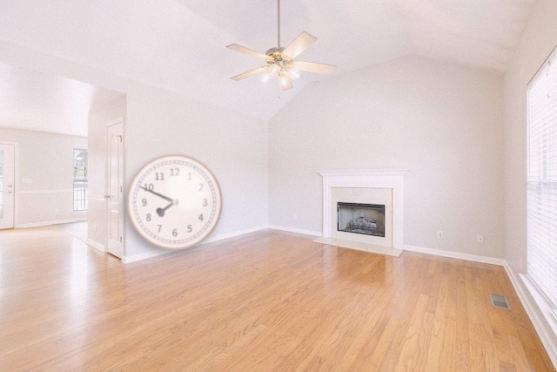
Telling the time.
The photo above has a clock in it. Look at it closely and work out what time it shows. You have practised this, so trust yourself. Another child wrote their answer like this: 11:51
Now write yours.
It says 7:49
